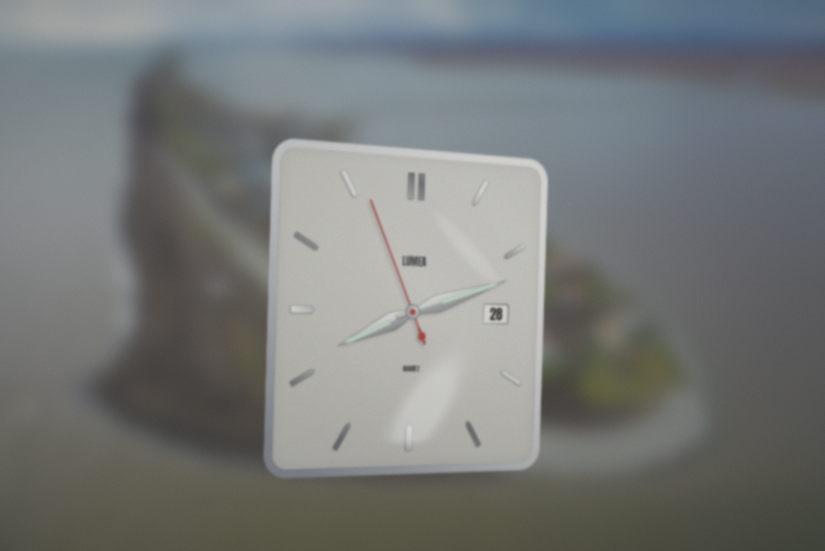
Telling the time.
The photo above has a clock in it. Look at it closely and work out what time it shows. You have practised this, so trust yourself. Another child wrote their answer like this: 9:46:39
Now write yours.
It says 8:11:56
